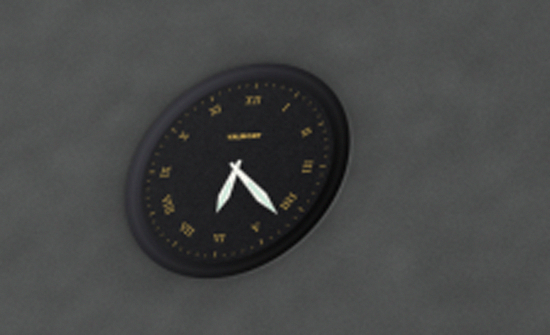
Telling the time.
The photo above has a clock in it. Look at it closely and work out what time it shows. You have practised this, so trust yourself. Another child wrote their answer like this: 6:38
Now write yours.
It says 6:22
